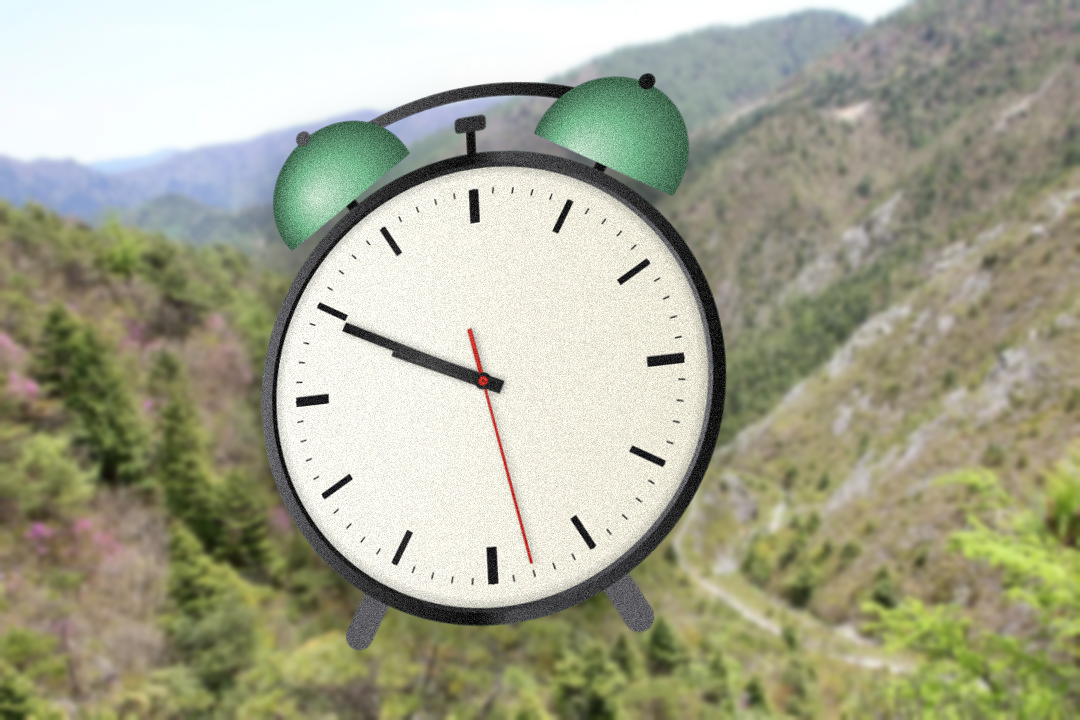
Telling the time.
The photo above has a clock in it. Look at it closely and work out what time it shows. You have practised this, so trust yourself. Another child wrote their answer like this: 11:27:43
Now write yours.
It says 9:49:28
